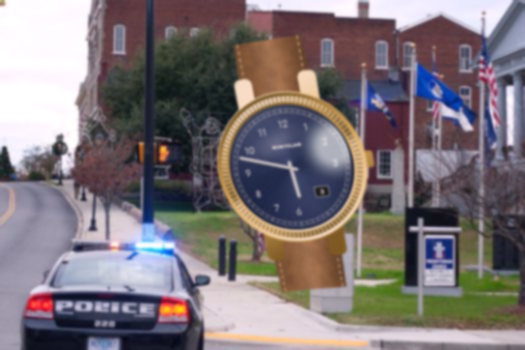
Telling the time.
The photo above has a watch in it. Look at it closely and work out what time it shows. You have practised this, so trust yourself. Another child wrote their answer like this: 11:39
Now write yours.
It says 5:48
